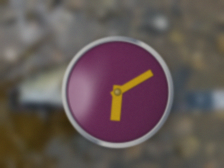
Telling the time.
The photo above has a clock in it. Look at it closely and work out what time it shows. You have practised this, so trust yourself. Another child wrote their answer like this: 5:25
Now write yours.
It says 6:10
